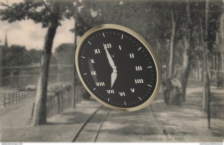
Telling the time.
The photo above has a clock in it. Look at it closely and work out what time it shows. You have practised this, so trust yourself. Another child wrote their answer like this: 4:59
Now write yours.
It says 6:59
